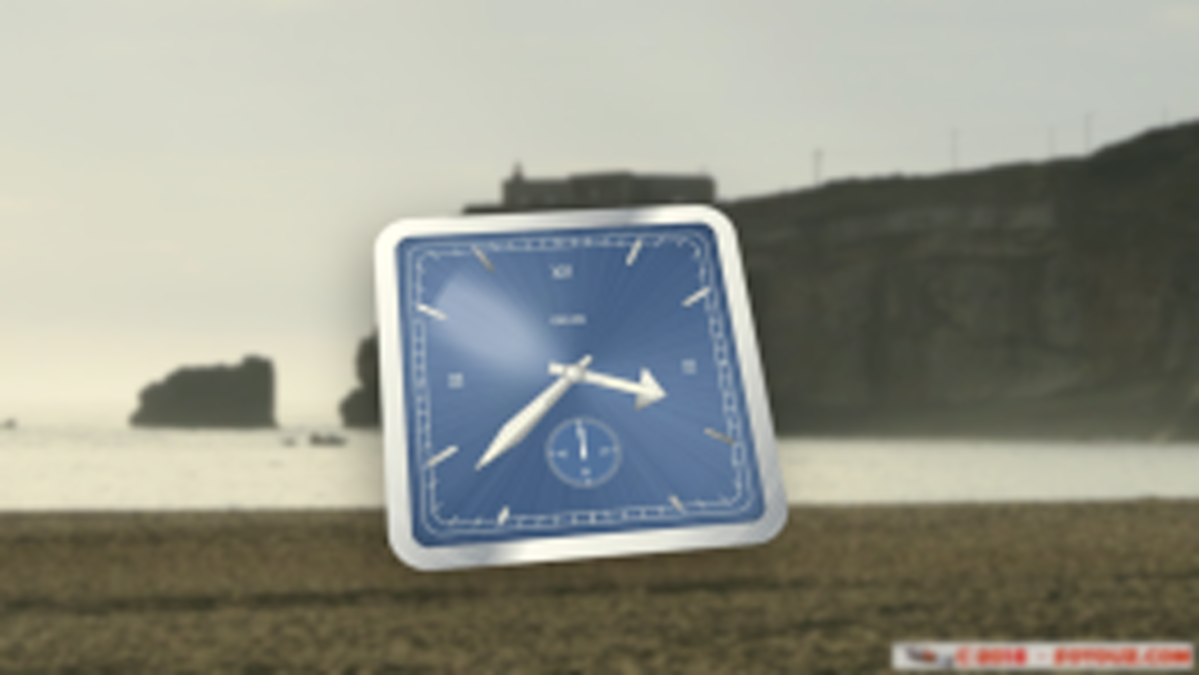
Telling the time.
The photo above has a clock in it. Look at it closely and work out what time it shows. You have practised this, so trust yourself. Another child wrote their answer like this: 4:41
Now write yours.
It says 3:38
